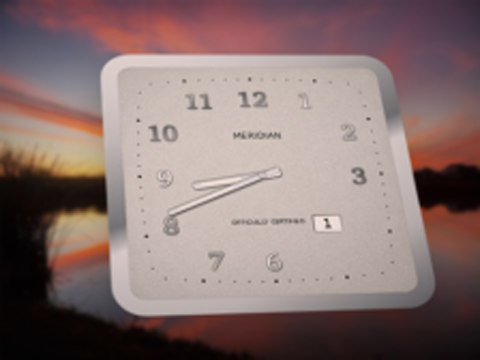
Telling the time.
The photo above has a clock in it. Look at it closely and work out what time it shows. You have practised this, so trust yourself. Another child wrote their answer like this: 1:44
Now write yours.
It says 8:41
